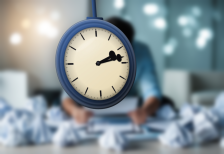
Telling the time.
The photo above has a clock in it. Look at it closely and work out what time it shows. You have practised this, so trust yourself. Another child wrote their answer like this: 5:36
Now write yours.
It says 2:13
